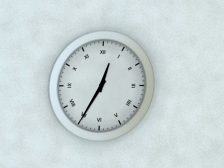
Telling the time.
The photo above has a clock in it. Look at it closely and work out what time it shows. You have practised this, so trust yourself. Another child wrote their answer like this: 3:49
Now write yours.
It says 12:35
